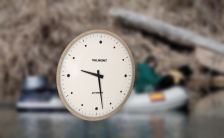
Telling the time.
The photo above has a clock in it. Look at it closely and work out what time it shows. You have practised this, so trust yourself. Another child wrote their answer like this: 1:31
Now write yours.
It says 9:28
